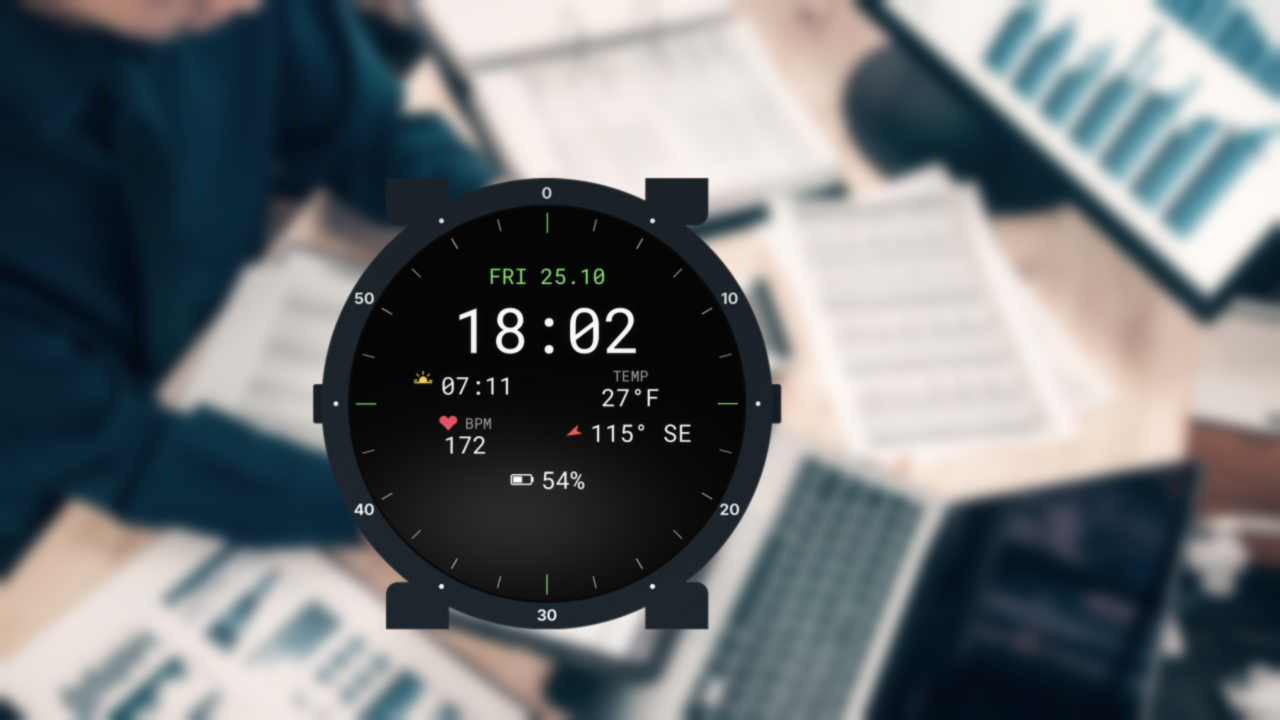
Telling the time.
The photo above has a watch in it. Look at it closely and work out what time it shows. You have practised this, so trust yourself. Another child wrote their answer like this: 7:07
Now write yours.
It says 18:02
